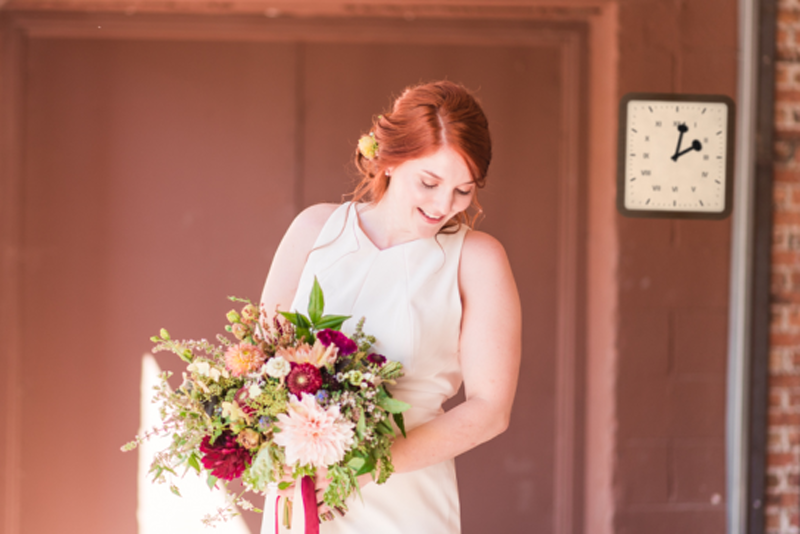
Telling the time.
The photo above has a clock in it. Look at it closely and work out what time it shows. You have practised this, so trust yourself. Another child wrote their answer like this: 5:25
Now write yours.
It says 2:02
